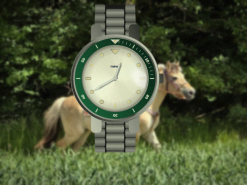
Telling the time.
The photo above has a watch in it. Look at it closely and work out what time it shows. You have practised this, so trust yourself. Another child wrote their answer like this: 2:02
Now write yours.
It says 12:40
